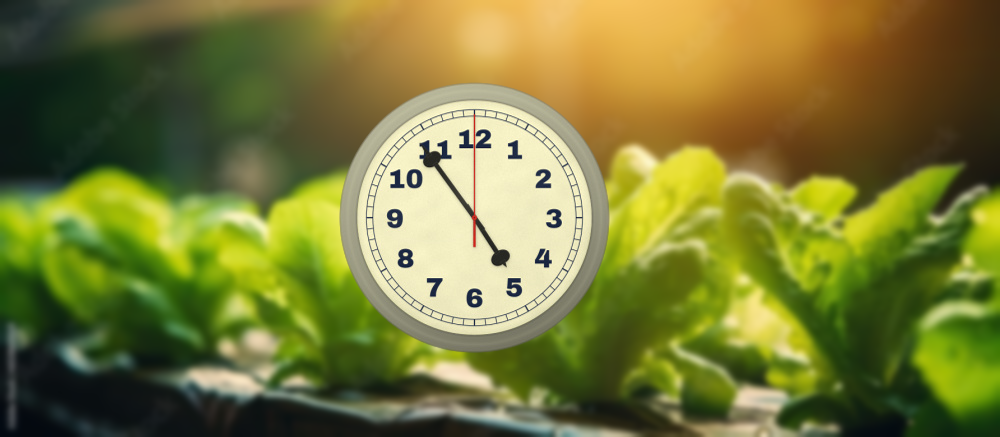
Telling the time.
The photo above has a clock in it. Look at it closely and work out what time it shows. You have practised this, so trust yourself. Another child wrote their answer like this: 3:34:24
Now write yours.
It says 4:54:00
